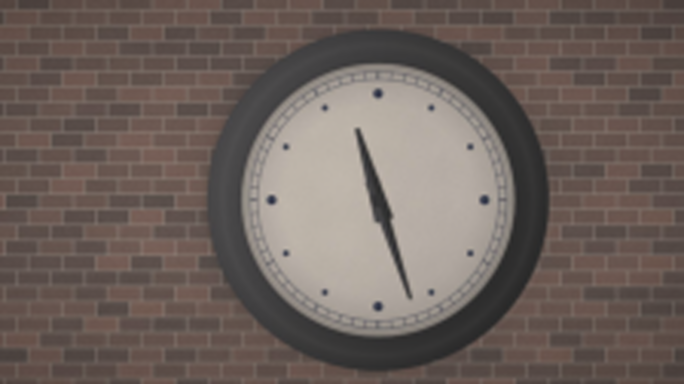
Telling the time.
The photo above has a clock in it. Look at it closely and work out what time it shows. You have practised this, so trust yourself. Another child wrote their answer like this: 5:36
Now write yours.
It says 11:27
